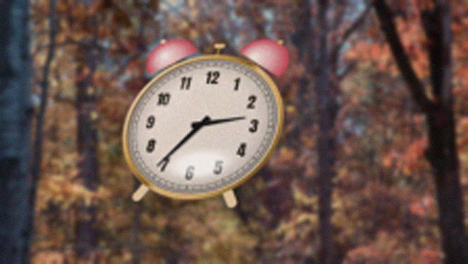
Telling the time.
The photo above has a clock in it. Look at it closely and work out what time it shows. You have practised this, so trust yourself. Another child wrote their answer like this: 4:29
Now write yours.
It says 2:36
